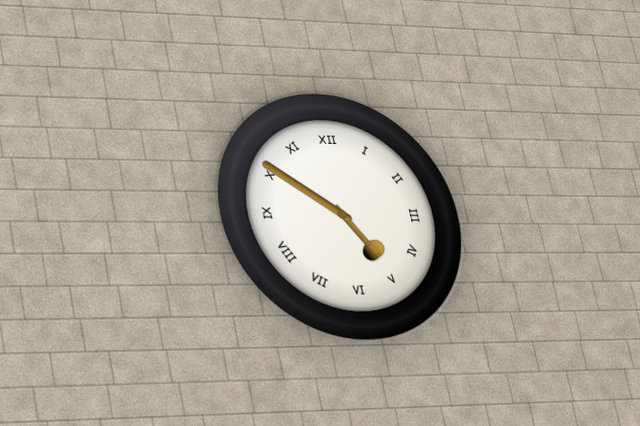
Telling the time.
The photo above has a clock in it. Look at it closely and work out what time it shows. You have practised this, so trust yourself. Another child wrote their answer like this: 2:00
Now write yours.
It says 4:51
